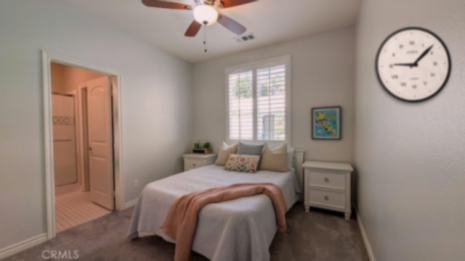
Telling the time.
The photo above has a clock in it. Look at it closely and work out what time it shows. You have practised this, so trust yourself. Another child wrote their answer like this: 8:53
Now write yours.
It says 9:08
